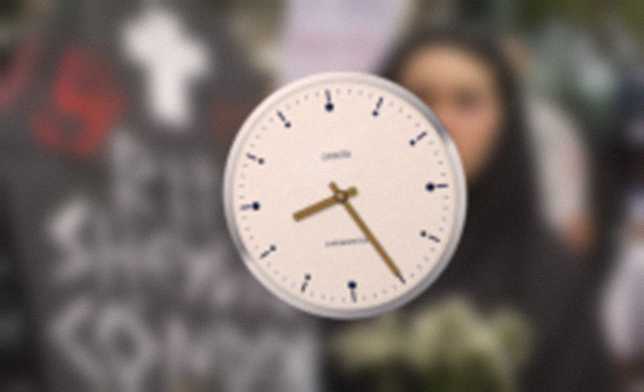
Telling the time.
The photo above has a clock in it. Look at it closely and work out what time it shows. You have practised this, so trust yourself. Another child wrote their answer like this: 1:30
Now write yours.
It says 8:25
